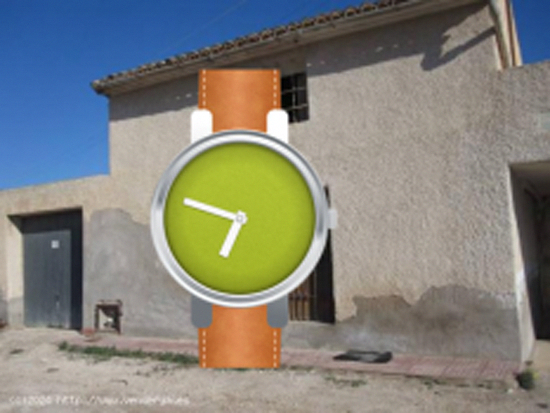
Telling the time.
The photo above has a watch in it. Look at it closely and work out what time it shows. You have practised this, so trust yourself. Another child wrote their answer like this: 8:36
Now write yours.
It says 6:48
